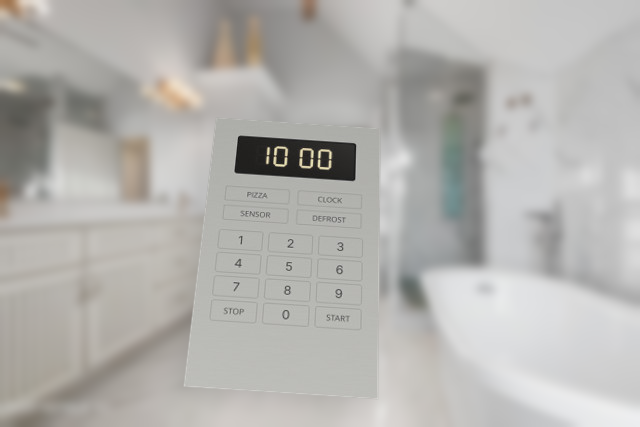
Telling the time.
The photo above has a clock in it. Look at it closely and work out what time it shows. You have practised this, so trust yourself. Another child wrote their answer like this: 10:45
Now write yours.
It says 10:00
